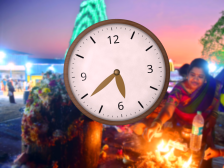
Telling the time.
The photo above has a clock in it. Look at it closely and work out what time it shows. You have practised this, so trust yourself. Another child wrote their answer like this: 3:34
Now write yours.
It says 5:39
